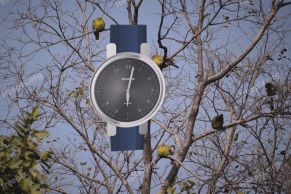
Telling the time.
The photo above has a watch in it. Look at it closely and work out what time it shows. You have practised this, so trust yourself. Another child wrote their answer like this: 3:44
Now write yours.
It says 6:02
